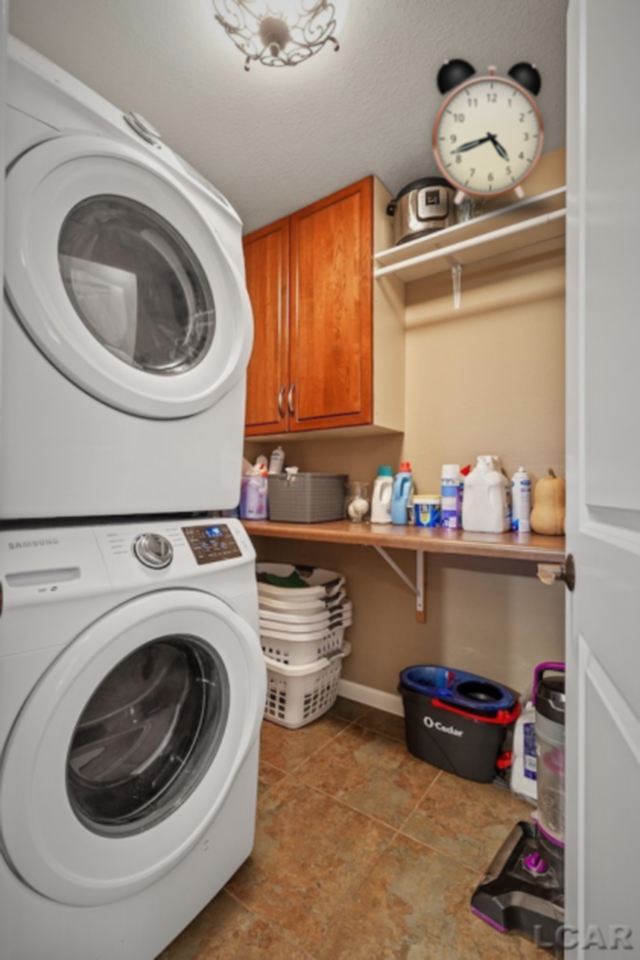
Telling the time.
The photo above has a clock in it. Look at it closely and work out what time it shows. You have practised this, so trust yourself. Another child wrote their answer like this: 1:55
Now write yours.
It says 4:42
